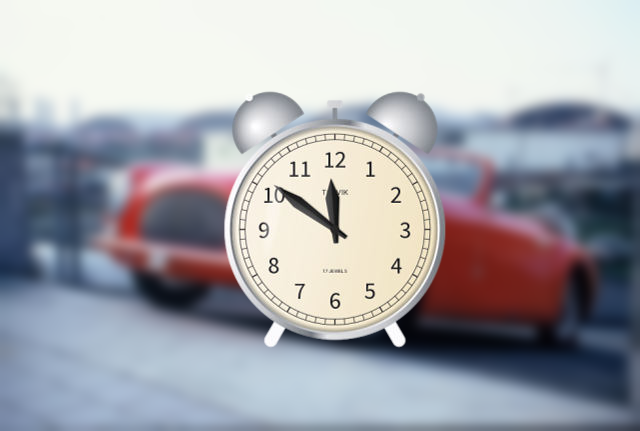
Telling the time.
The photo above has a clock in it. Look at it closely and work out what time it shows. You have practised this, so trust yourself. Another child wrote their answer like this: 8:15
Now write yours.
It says 11:51
